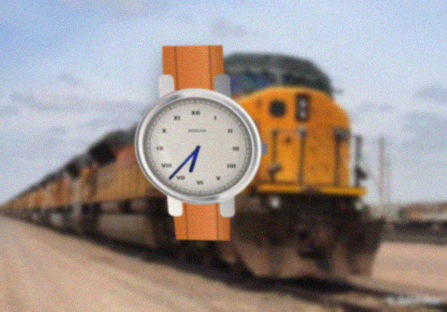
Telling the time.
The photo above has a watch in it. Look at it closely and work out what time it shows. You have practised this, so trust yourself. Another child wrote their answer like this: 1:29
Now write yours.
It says 6:37
